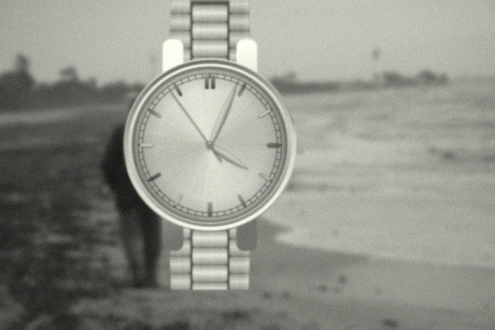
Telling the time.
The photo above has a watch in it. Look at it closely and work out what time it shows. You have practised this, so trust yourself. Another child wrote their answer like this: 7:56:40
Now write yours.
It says 4:03:54
